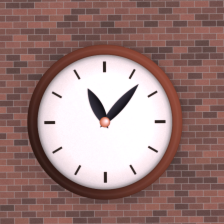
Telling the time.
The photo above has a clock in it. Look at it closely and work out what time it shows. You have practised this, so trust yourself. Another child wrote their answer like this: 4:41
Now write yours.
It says 11:07
